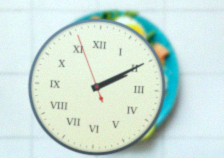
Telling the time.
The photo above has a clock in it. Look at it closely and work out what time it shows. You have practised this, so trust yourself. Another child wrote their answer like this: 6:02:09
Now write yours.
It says 2:09:56
